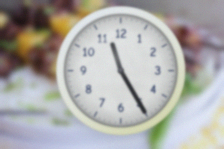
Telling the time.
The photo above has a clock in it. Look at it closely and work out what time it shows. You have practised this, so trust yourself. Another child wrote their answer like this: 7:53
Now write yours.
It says 11:25
